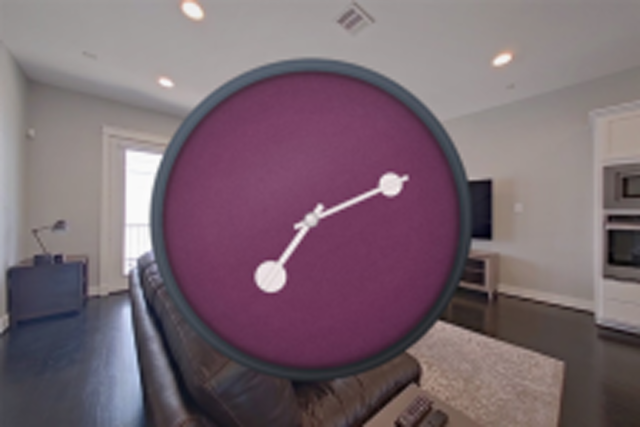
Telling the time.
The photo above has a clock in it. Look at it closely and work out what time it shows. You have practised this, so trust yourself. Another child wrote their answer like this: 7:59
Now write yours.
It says 7:11
